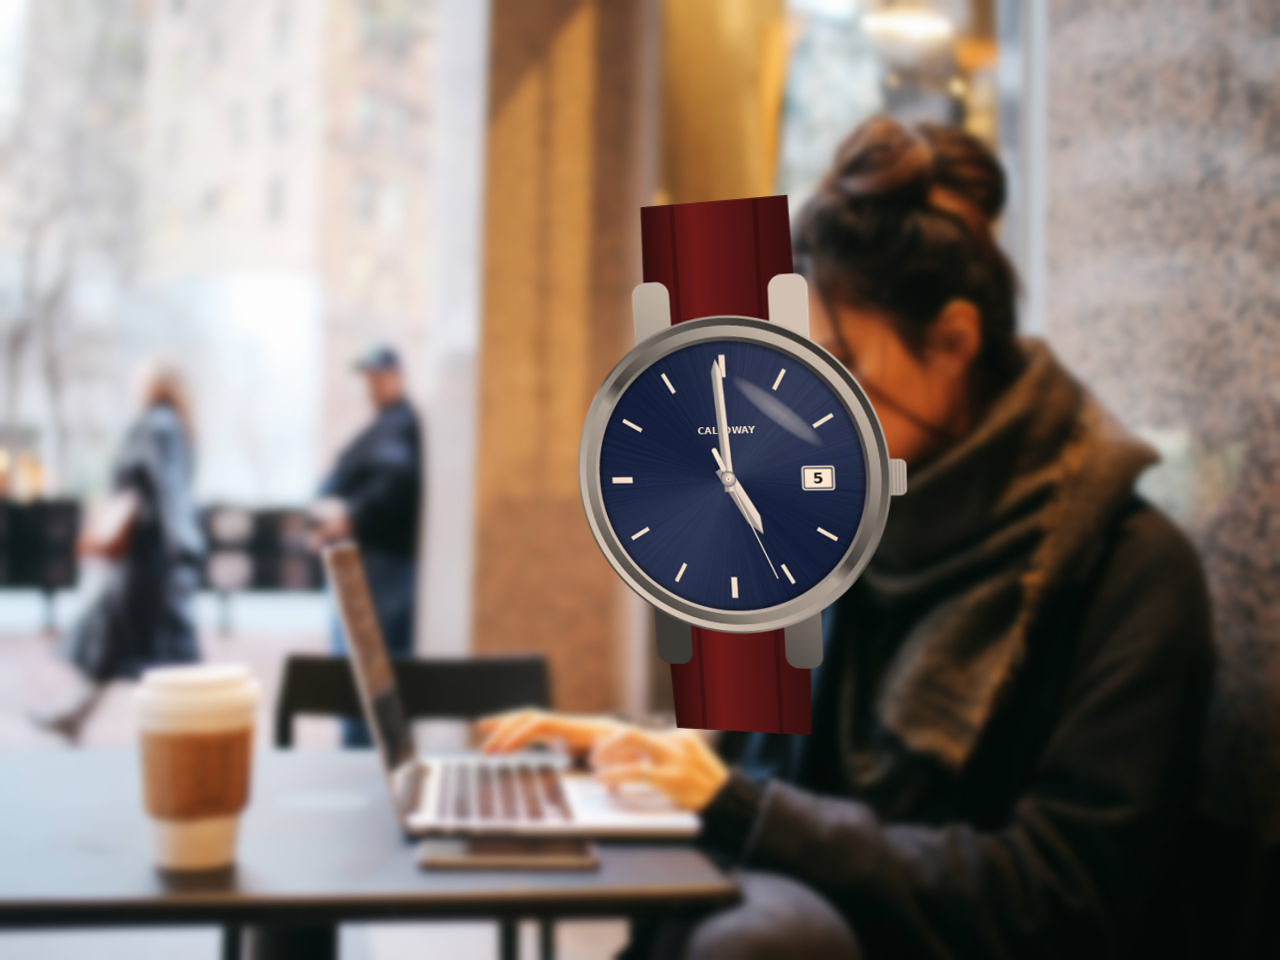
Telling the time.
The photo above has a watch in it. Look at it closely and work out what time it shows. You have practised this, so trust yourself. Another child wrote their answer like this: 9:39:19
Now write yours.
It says 4:59:26
